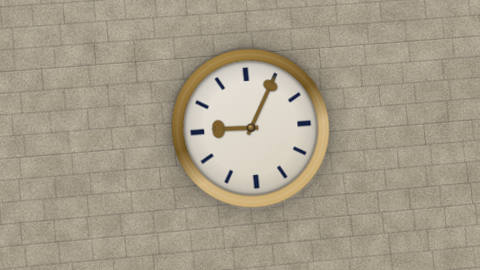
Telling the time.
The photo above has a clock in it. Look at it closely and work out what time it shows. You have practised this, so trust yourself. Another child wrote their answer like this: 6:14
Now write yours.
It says 9:05
